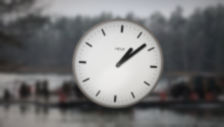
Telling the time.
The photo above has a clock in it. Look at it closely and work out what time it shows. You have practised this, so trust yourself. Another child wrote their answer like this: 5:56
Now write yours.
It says 1:08
